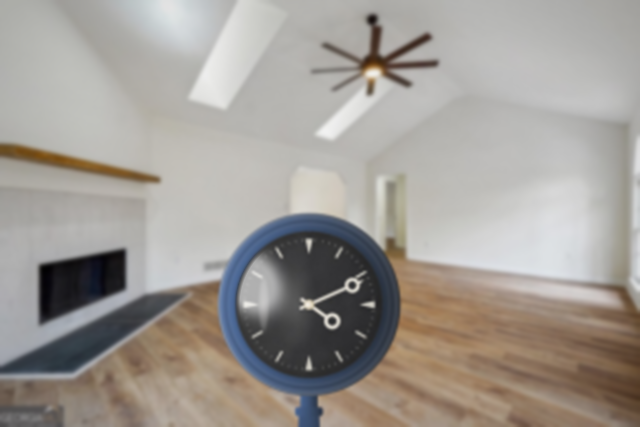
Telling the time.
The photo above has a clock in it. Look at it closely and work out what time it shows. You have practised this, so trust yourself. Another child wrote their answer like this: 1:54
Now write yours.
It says 4:11
